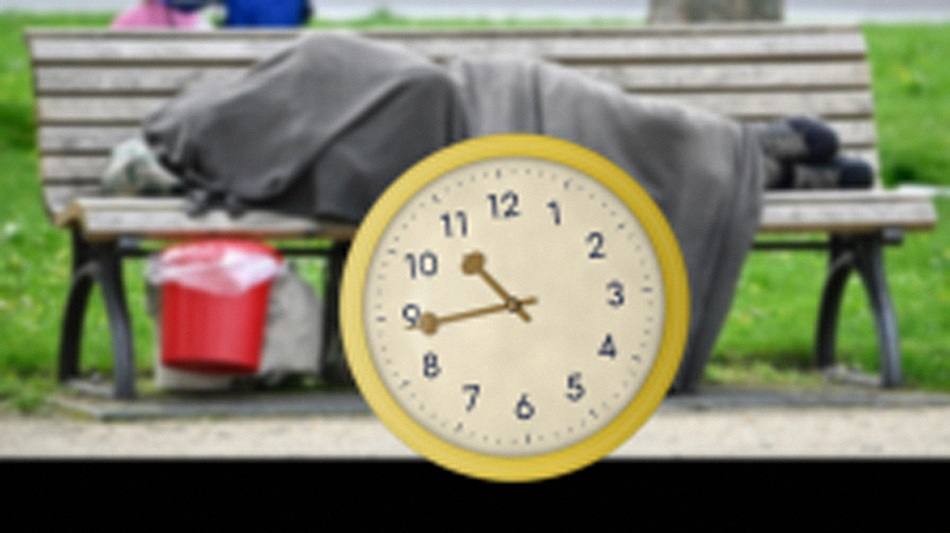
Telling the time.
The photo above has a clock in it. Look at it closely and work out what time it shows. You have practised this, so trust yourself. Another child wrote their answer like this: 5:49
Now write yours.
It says 10:44
